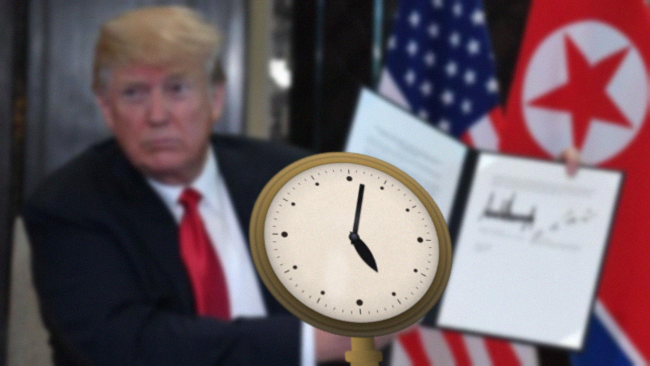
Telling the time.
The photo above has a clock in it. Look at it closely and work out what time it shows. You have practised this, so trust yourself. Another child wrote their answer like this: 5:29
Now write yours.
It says 5:02
